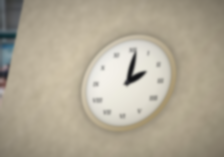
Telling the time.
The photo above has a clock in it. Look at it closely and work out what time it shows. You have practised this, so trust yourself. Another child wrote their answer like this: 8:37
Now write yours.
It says 2:01
